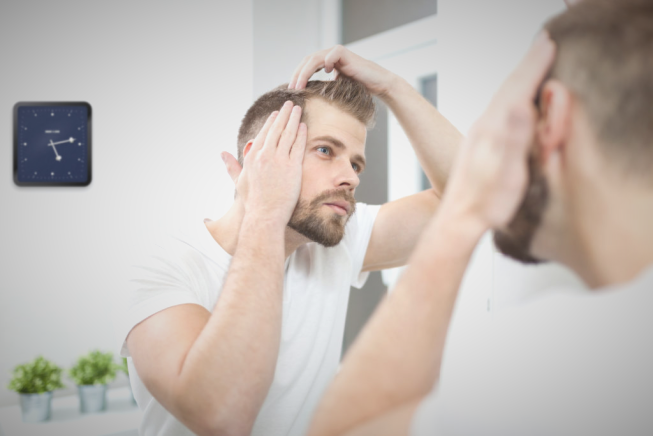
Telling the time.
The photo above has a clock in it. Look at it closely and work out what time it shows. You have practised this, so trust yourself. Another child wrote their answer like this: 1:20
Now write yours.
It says 5:13
